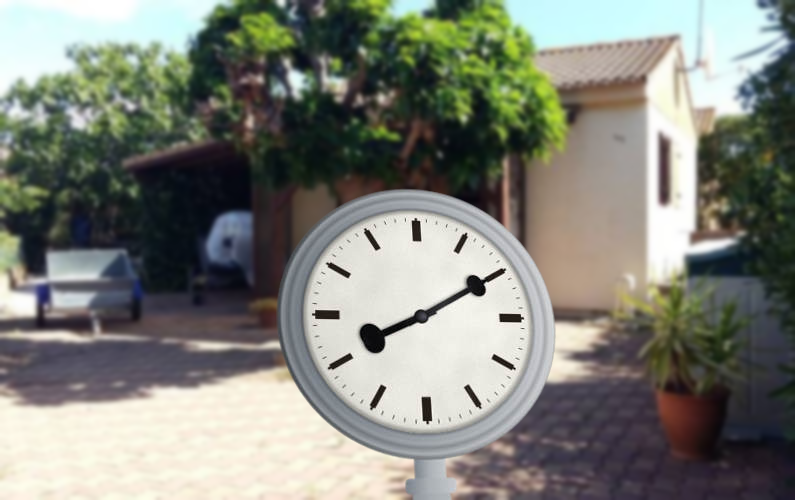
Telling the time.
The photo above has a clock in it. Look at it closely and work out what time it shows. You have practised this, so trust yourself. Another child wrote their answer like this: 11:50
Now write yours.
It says 8:10
